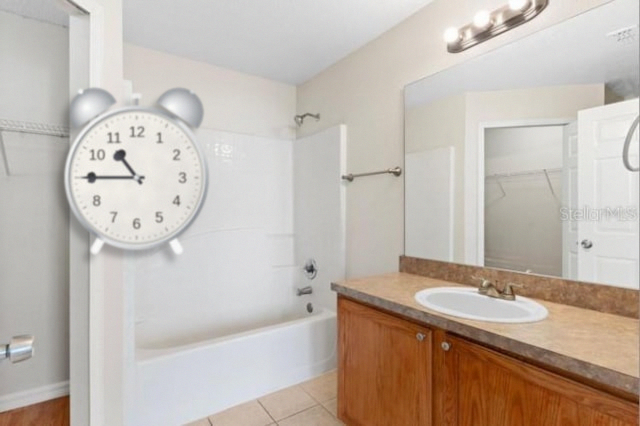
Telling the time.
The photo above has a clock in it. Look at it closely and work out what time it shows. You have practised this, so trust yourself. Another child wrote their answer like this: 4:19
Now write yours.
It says 10:45
